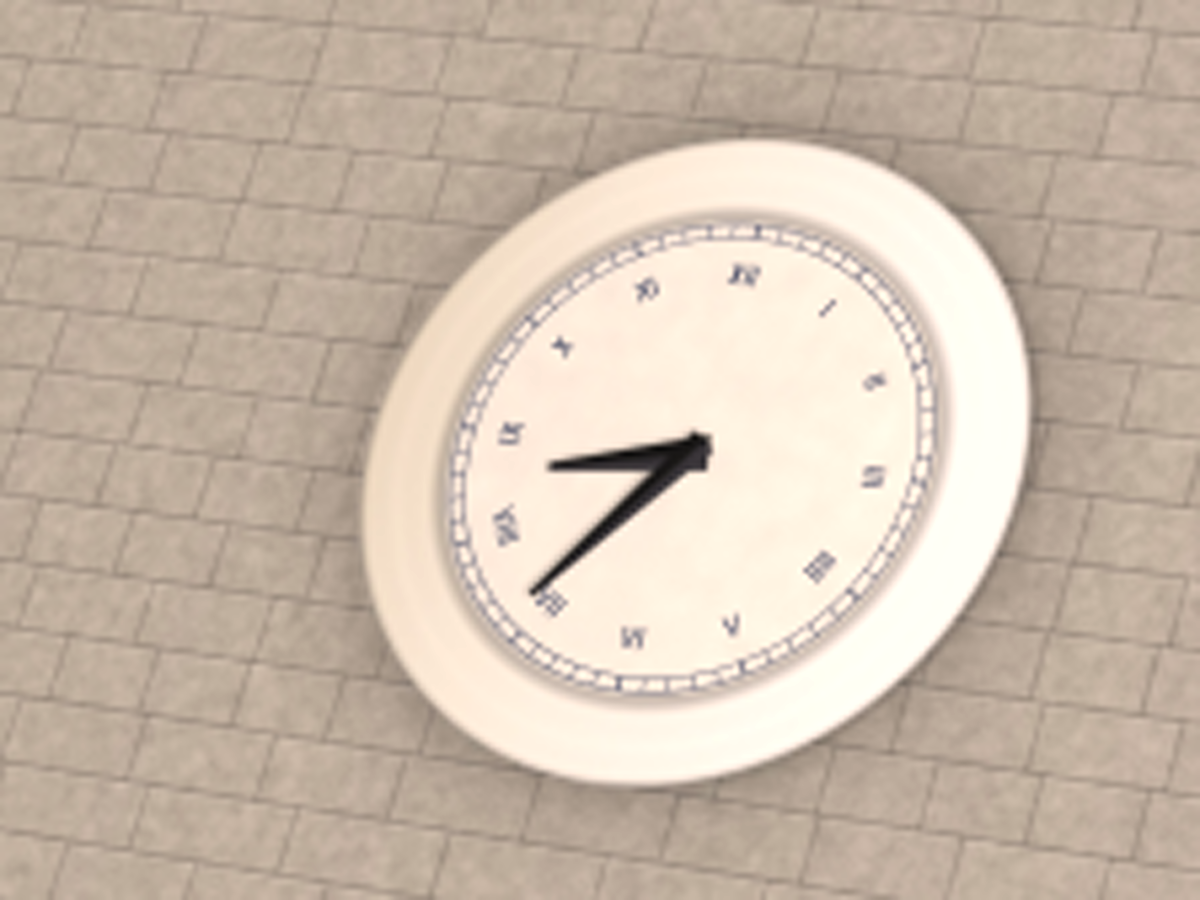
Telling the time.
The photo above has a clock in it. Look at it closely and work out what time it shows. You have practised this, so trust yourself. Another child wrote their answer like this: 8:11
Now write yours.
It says 8:36
